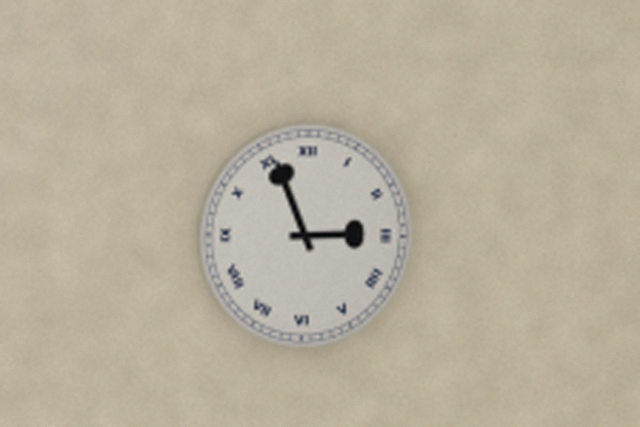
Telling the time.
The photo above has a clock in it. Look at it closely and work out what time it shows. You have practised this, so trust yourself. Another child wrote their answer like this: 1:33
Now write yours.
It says 2:56
